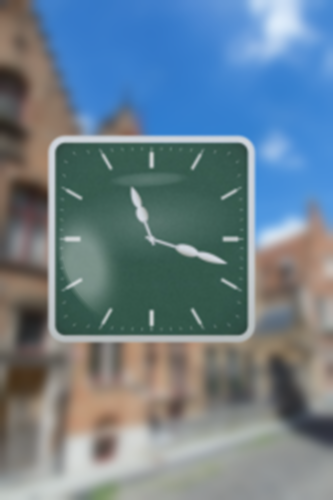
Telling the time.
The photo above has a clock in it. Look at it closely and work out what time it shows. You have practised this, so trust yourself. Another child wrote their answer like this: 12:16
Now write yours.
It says 11:18
